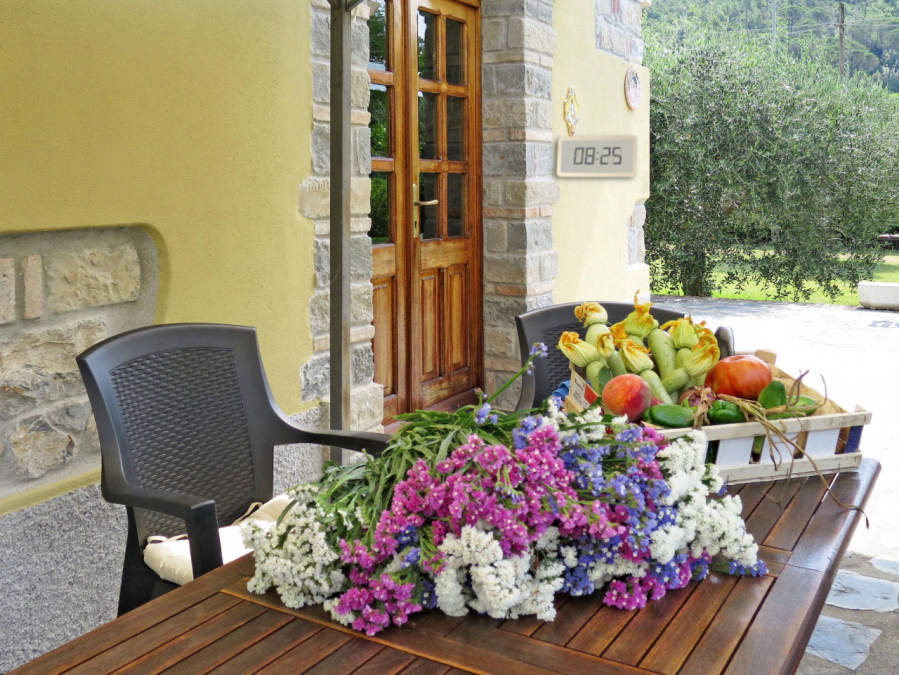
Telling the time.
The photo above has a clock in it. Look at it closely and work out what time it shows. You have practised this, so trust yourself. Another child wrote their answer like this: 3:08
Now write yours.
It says 8:25
